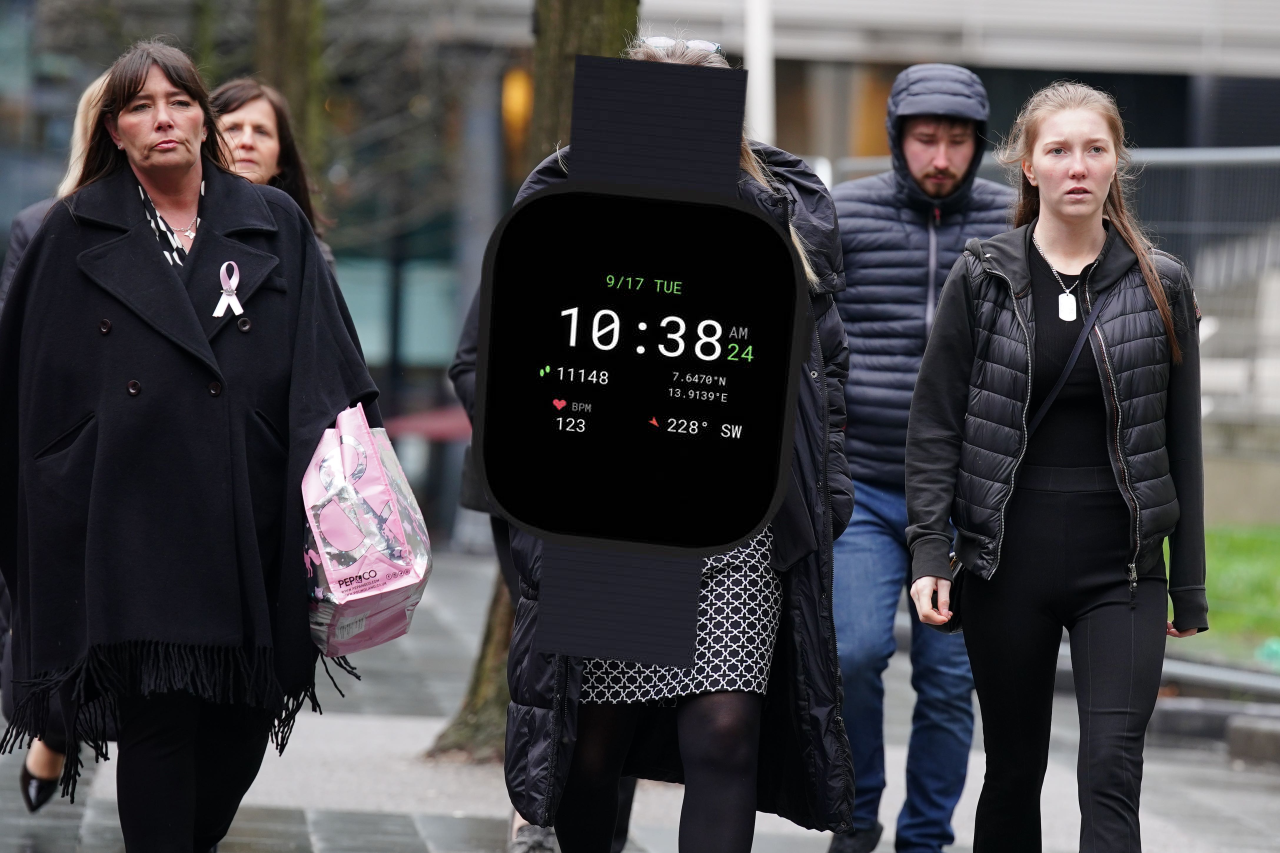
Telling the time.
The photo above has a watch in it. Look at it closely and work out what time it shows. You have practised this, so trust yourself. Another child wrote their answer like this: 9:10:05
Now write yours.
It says 10:38:24
